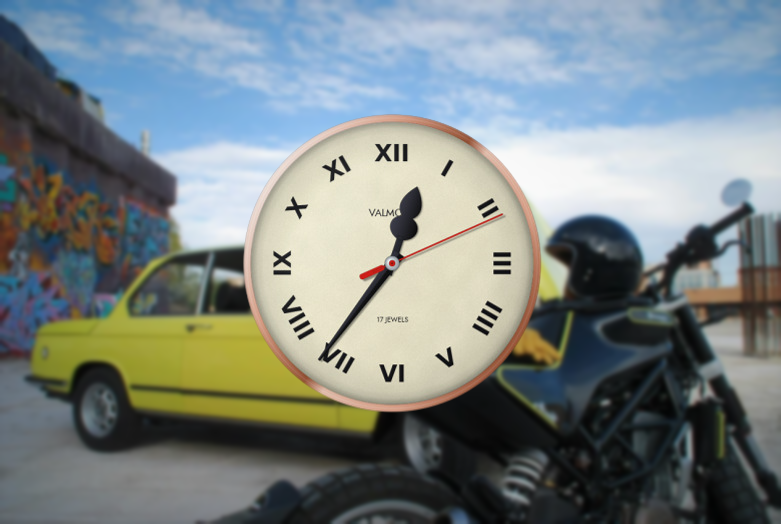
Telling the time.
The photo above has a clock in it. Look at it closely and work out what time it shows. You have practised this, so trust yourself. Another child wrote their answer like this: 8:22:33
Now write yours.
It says 12:36:11
